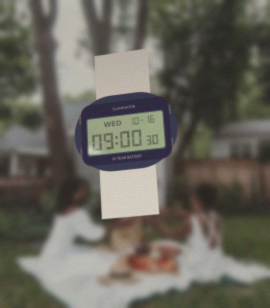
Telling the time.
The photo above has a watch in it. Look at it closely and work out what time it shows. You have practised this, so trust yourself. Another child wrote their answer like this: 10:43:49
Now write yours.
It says 9:00:30
